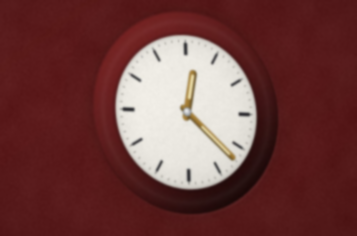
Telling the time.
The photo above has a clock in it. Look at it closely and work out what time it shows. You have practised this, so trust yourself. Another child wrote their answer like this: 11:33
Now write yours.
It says 12:22
